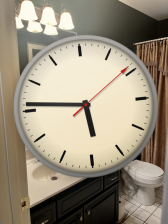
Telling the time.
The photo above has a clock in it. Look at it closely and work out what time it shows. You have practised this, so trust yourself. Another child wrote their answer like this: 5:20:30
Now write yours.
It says 5:46:09
